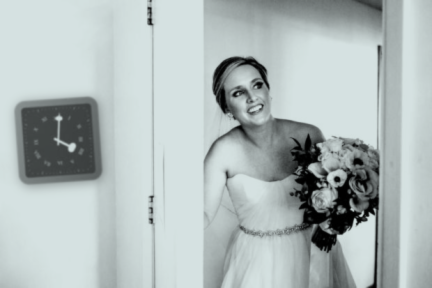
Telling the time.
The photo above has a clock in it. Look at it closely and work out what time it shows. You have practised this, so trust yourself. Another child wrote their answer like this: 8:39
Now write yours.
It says 4:01
